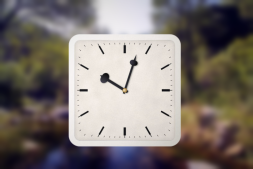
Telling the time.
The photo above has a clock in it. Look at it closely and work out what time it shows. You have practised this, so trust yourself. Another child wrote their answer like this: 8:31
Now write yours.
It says 10:03
